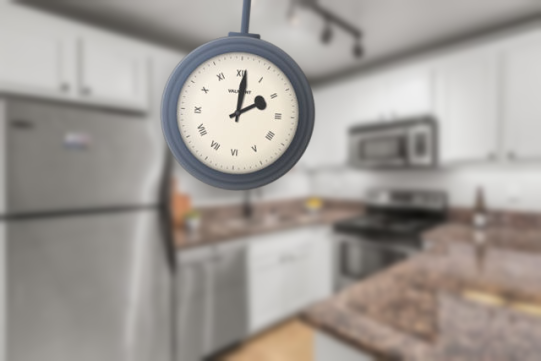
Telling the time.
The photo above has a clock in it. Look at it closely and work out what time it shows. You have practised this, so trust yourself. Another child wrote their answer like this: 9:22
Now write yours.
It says 2:01
